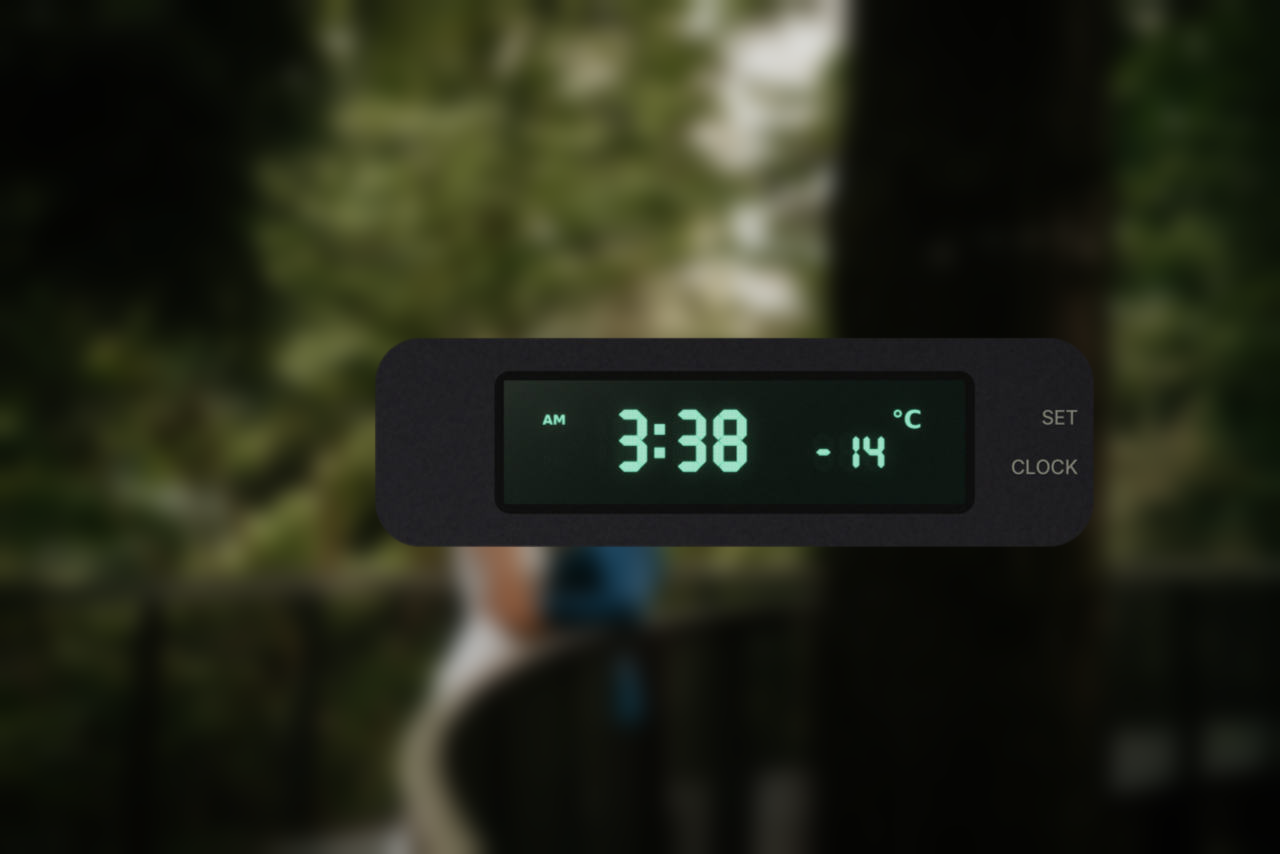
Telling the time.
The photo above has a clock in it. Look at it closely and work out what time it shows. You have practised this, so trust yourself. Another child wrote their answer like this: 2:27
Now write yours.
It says 3:38
